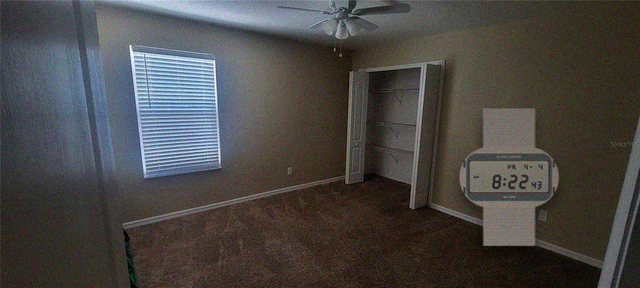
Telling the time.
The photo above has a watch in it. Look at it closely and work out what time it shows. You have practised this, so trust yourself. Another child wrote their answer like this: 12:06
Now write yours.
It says 8:22
